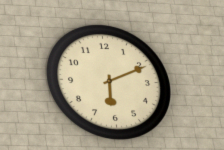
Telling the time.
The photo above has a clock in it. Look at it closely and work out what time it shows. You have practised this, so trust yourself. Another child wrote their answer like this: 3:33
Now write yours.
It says 6:11
